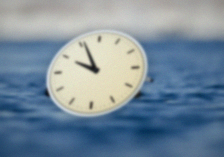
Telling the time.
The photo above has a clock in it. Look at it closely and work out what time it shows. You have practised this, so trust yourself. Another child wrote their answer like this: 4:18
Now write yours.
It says 9:56
